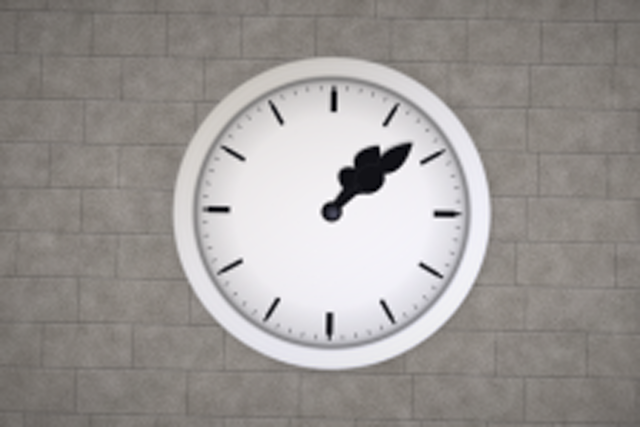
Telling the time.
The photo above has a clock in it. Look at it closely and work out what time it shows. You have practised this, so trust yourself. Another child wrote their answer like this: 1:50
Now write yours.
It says 1:08
